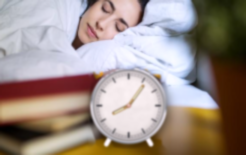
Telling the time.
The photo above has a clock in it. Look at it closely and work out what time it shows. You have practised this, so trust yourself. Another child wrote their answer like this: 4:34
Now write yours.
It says 8:06
